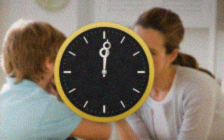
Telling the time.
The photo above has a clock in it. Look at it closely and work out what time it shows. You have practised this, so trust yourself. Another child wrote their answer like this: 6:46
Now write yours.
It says 12:01
